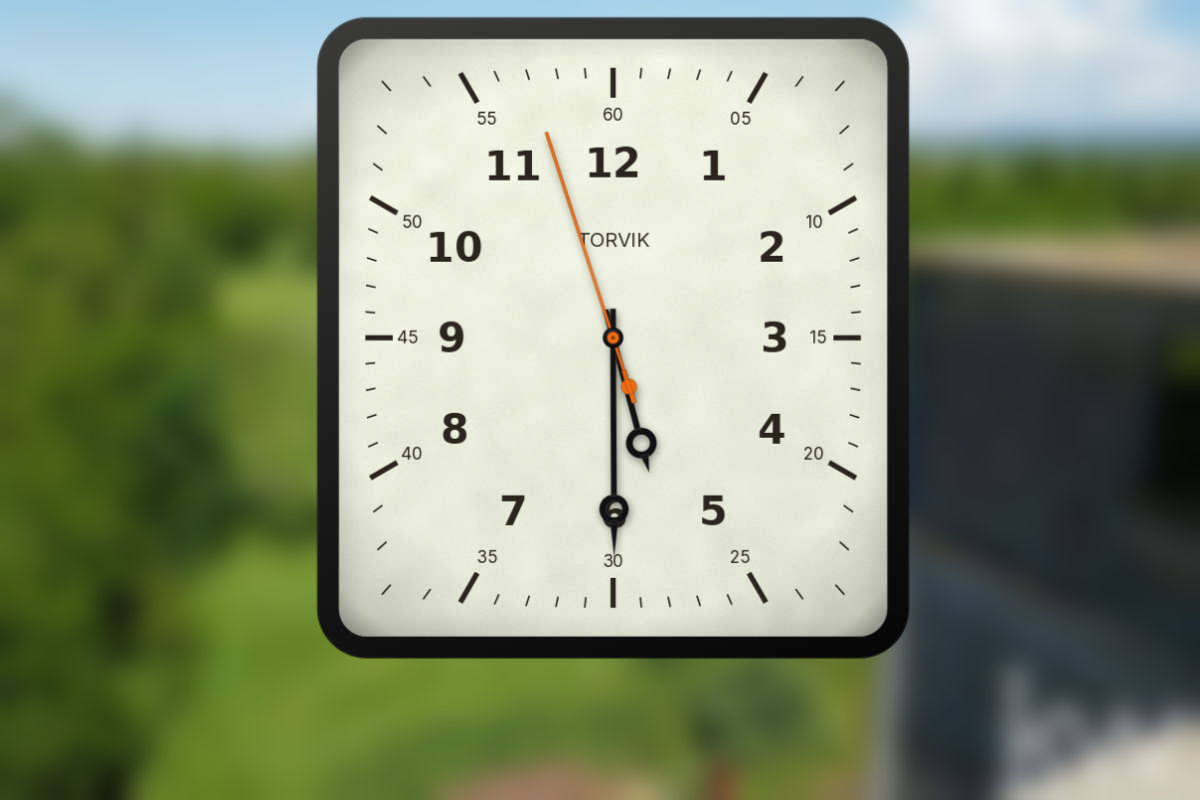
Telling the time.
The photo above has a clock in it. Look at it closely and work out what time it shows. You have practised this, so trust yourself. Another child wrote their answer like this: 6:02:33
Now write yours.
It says 5:29:57
